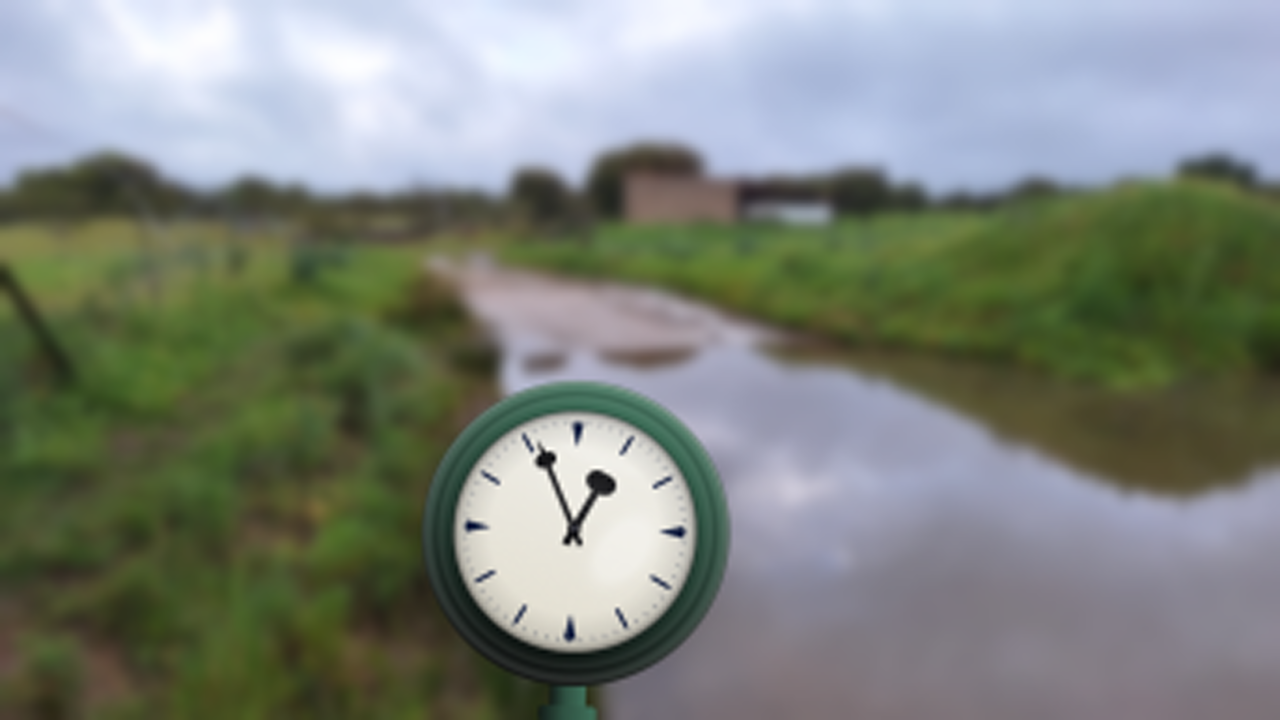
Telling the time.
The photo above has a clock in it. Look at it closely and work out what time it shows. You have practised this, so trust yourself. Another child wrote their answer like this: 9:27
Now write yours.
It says 12:56
